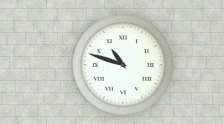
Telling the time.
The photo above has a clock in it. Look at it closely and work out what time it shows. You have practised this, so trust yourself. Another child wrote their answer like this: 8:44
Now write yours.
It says 10:48
